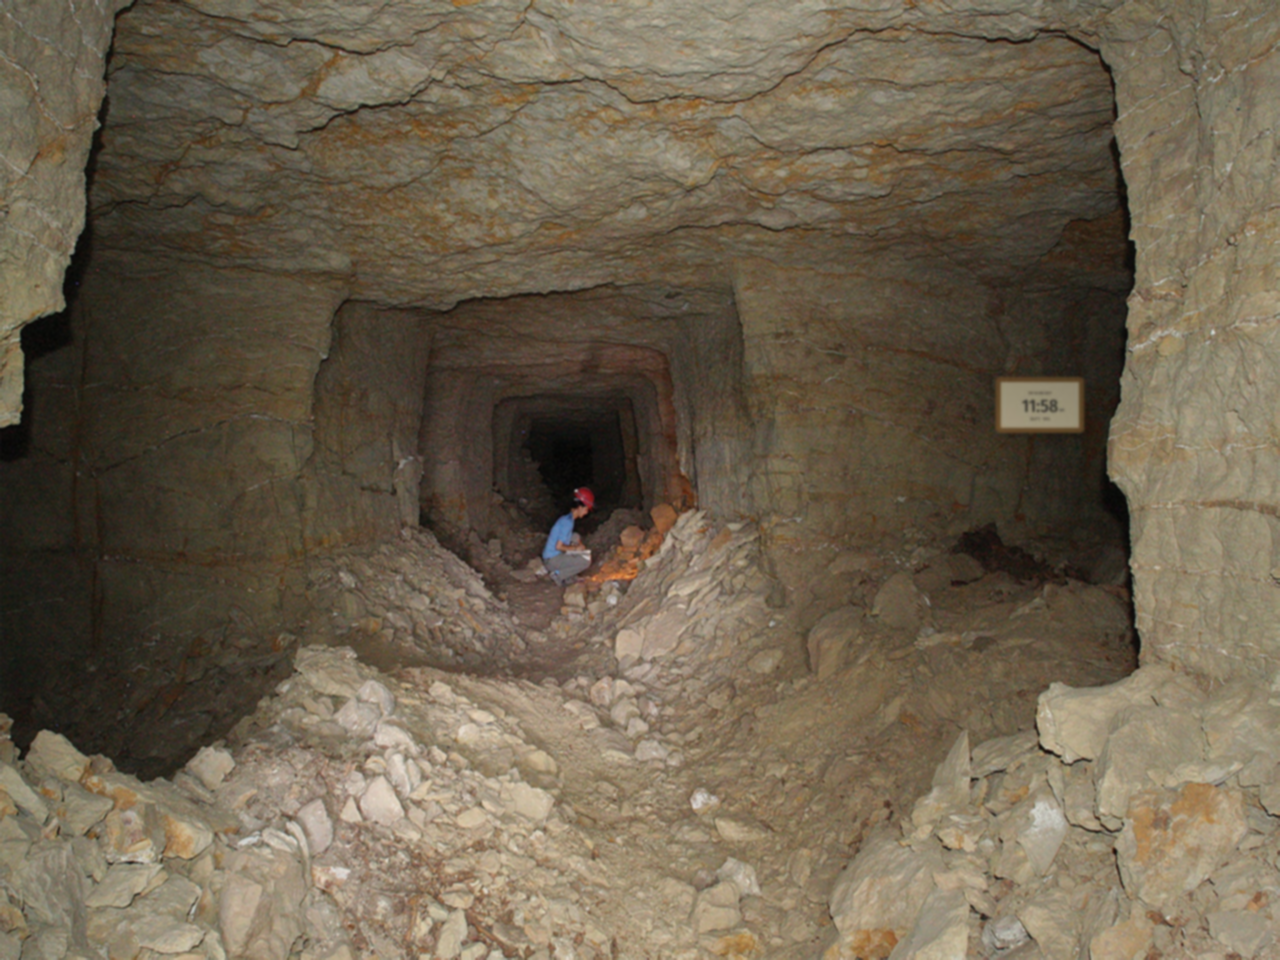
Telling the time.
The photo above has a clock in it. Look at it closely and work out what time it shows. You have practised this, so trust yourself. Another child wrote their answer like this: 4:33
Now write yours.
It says 11:58
